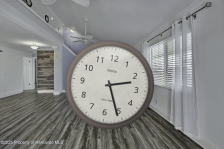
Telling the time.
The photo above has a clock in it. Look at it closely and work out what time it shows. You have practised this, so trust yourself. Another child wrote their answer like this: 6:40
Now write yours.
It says 2:26
